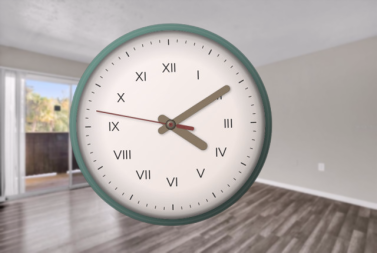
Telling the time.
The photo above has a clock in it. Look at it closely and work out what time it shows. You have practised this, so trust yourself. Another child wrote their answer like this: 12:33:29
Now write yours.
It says 4:09:47
